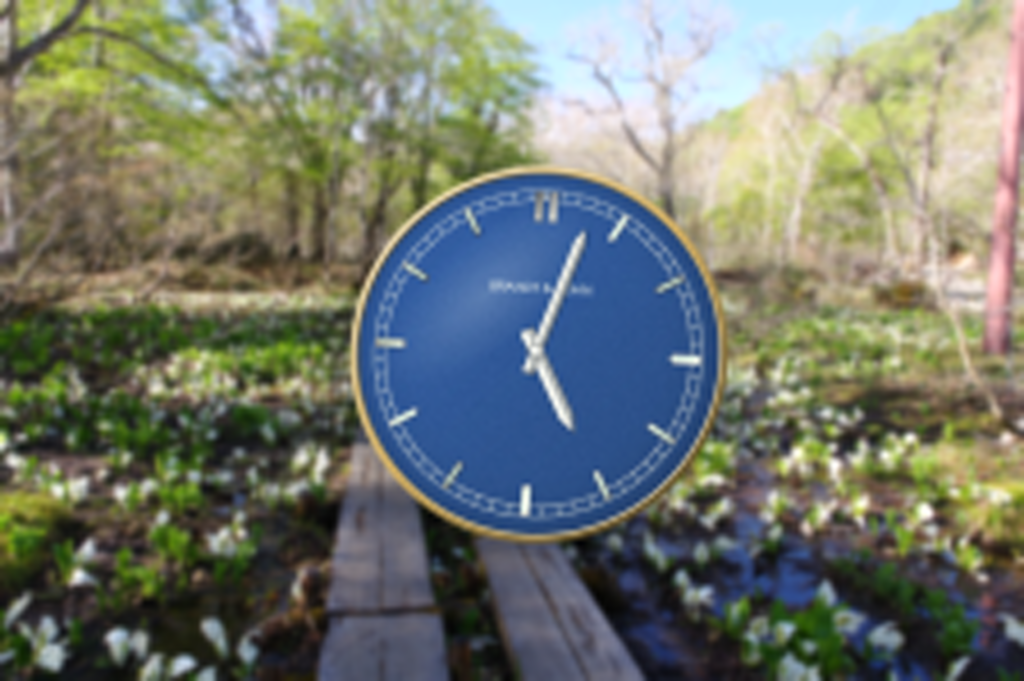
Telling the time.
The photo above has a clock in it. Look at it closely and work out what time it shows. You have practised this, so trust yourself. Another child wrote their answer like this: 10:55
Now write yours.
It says 5:03
